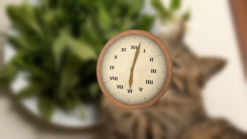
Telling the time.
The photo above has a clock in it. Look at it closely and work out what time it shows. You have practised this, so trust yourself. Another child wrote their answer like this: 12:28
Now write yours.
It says 6:02
